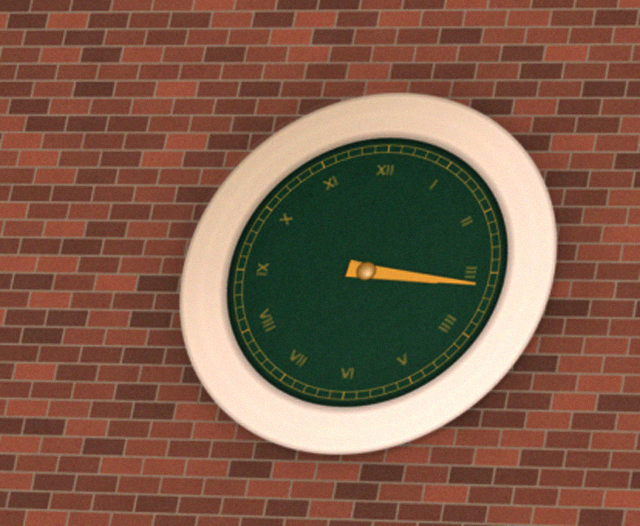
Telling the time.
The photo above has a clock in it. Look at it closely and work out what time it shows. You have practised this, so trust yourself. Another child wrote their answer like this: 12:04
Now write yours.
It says 3:16
